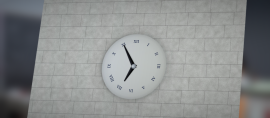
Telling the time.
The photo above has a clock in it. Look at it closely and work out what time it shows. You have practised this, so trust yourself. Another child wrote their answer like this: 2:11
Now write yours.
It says 6:55
